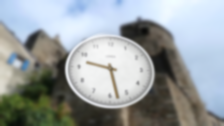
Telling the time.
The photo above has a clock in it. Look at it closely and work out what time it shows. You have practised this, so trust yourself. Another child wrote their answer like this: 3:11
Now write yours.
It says 9:28
